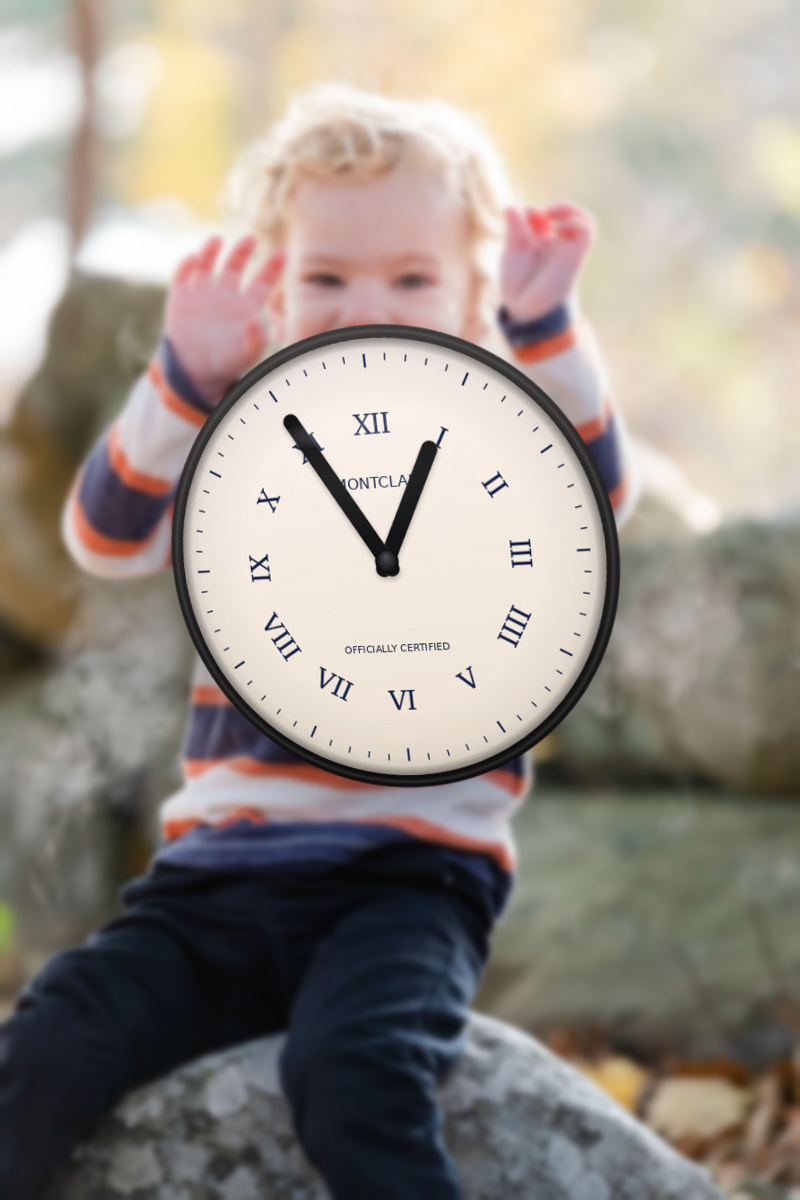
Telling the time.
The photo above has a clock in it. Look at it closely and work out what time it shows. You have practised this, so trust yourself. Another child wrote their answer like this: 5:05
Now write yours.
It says 12:55
